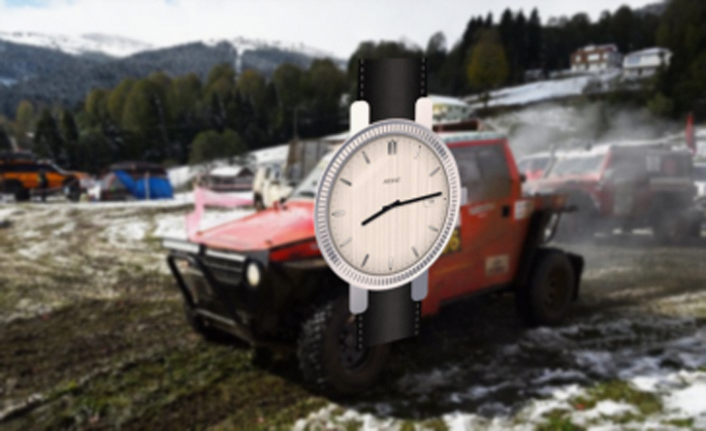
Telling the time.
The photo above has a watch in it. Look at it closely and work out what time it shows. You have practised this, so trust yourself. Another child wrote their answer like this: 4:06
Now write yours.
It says 8:14
